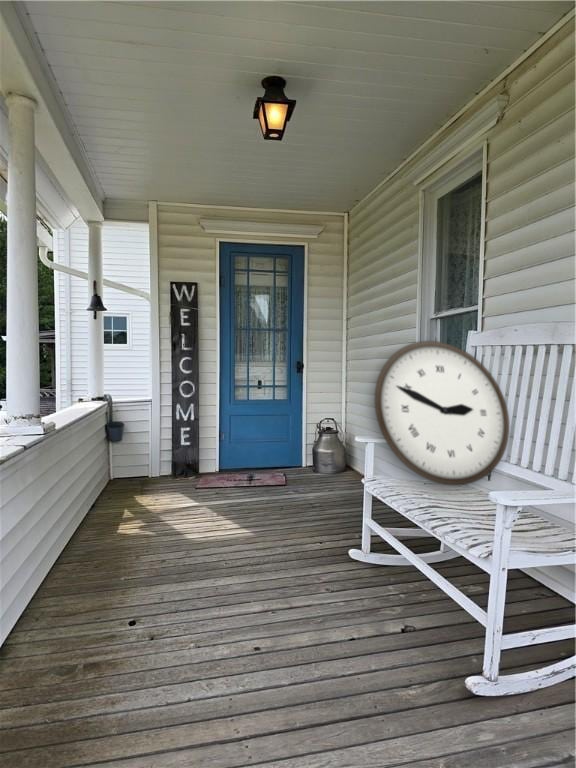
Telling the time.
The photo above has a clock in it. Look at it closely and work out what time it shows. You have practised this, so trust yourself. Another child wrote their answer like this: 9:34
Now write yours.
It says 2:49
